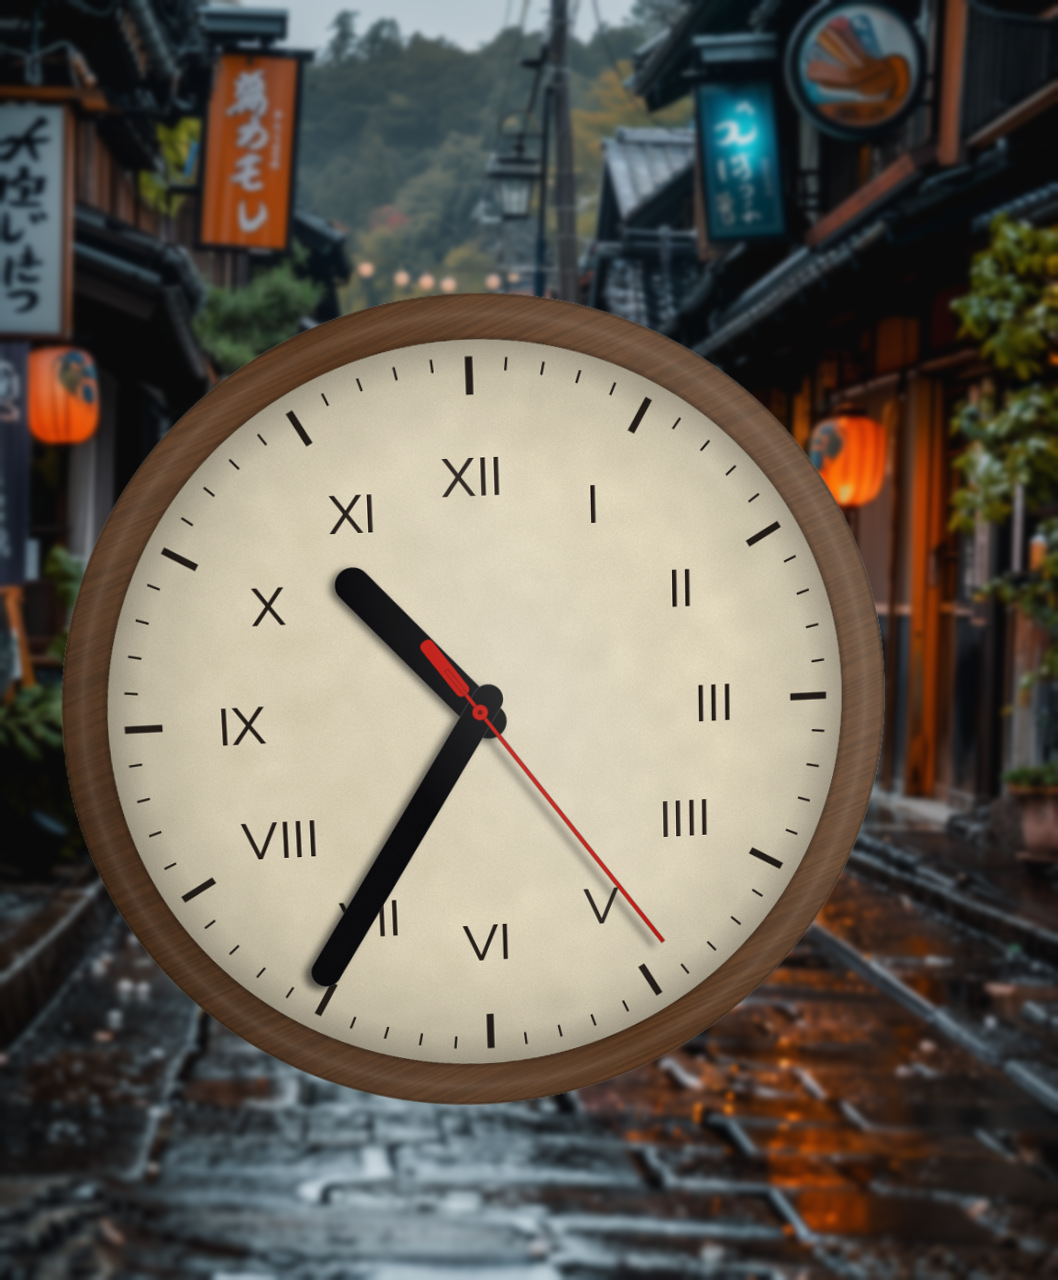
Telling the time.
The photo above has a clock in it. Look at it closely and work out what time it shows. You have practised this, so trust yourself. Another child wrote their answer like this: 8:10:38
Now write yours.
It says 10:35:24
